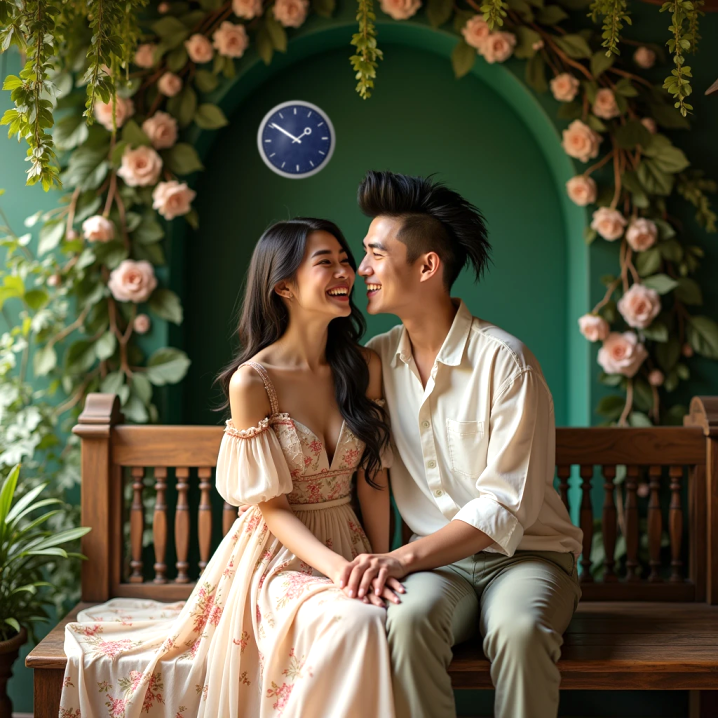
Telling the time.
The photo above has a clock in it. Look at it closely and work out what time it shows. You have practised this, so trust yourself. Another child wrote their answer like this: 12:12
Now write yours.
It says 1:51
